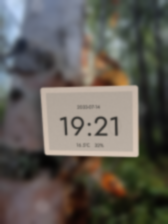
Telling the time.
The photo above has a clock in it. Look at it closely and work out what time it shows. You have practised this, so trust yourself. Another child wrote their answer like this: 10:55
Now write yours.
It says 19:21
